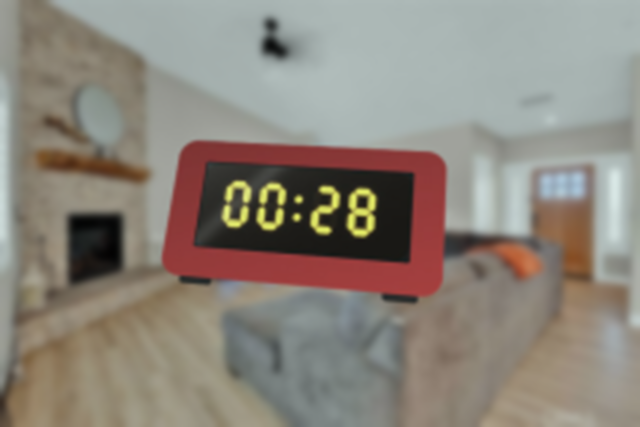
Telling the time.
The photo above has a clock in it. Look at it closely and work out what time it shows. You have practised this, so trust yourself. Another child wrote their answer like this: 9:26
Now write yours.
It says 0:28
